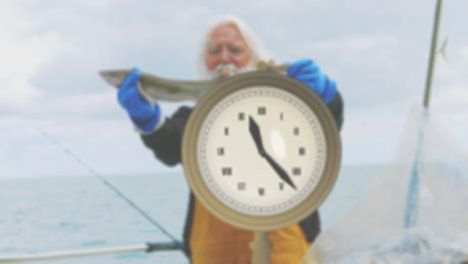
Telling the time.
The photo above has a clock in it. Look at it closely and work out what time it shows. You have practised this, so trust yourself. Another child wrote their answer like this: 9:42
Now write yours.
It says 11:23
